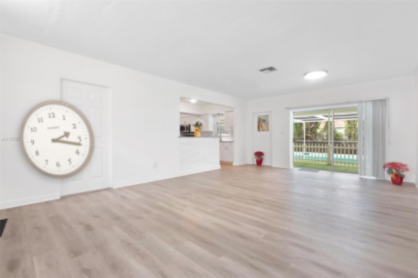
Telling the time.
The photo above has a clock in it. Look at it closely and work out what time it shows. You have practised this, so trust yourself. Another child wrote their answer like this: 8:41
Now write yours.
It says 2:17
